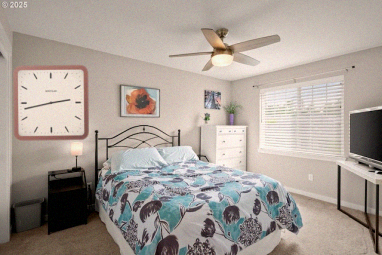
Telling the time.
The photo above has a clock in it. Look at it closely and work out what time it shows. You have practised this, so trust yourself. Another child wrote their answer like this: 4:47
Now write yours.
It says 2:43
